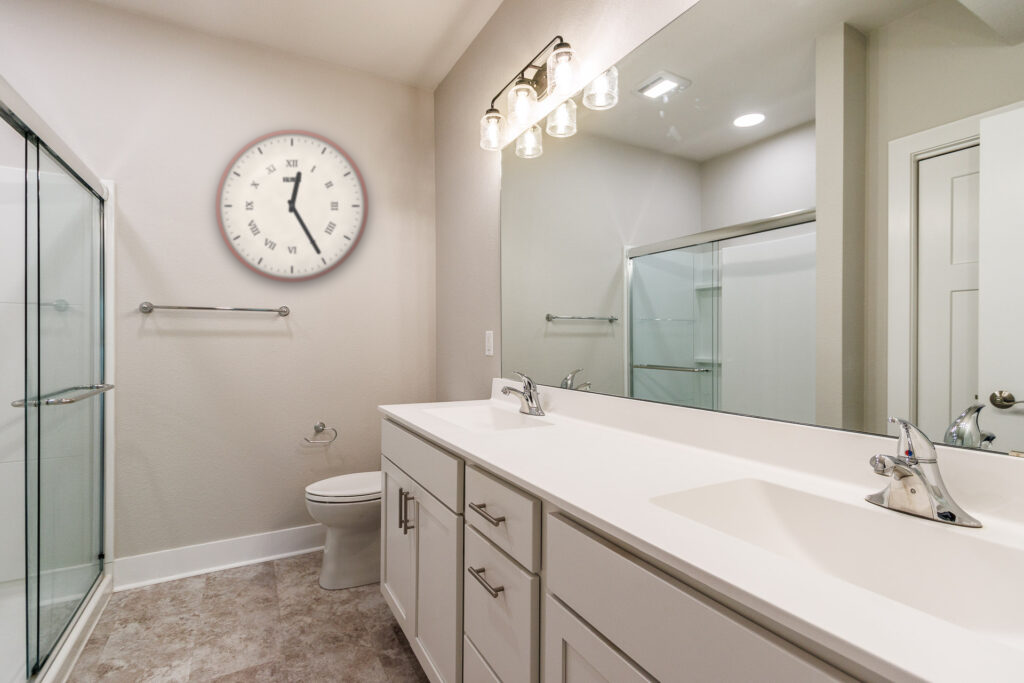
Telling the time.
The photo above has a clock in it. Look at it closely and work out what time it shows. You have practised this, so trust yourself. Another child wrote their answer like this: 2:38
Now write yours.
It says 12:25
